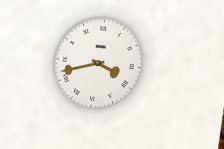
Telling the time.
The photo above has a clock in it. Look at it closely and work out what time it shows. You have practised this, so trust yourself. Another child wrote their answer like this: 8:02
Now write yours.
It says 3:42
